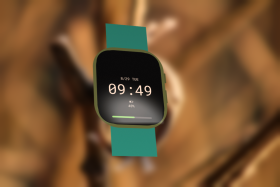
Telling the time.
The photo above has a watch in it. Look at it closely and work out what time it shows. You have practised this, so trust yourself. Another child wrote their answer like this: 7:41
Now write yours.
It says 9:49
